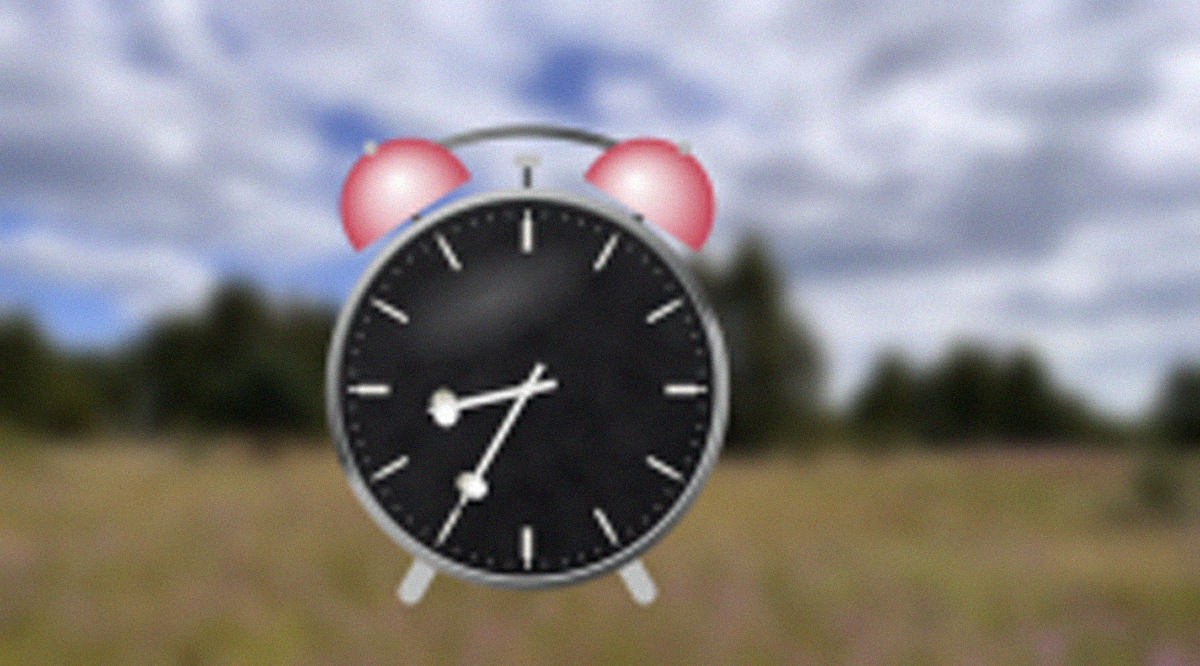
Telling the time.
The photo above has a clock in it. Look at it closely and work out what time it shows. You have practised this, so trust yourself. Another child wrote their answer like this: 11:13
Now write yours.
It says 8:35
